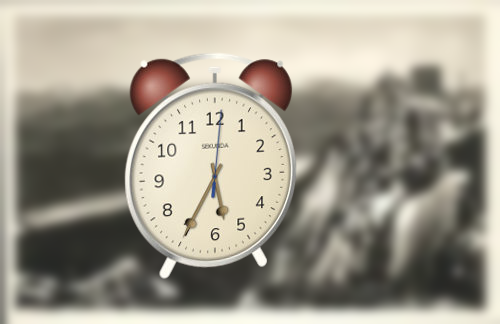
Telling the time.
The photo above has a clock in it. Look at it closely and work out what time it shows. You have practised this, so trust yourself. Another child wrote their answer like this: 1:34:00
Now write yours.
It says 5:35:01
